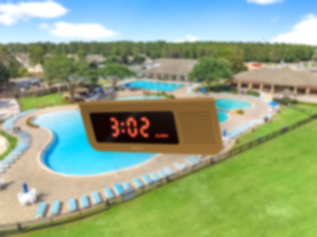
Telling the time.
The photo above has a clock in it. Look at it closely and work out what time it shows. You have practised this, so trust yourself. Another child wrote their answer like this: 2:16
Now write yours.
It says 3:02
